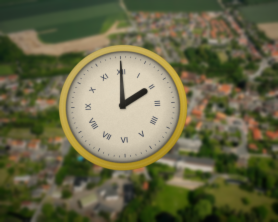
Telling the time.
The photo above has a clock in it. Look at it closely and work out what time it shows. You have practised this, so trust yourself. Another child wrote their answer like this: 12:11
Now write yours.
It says 2:00
